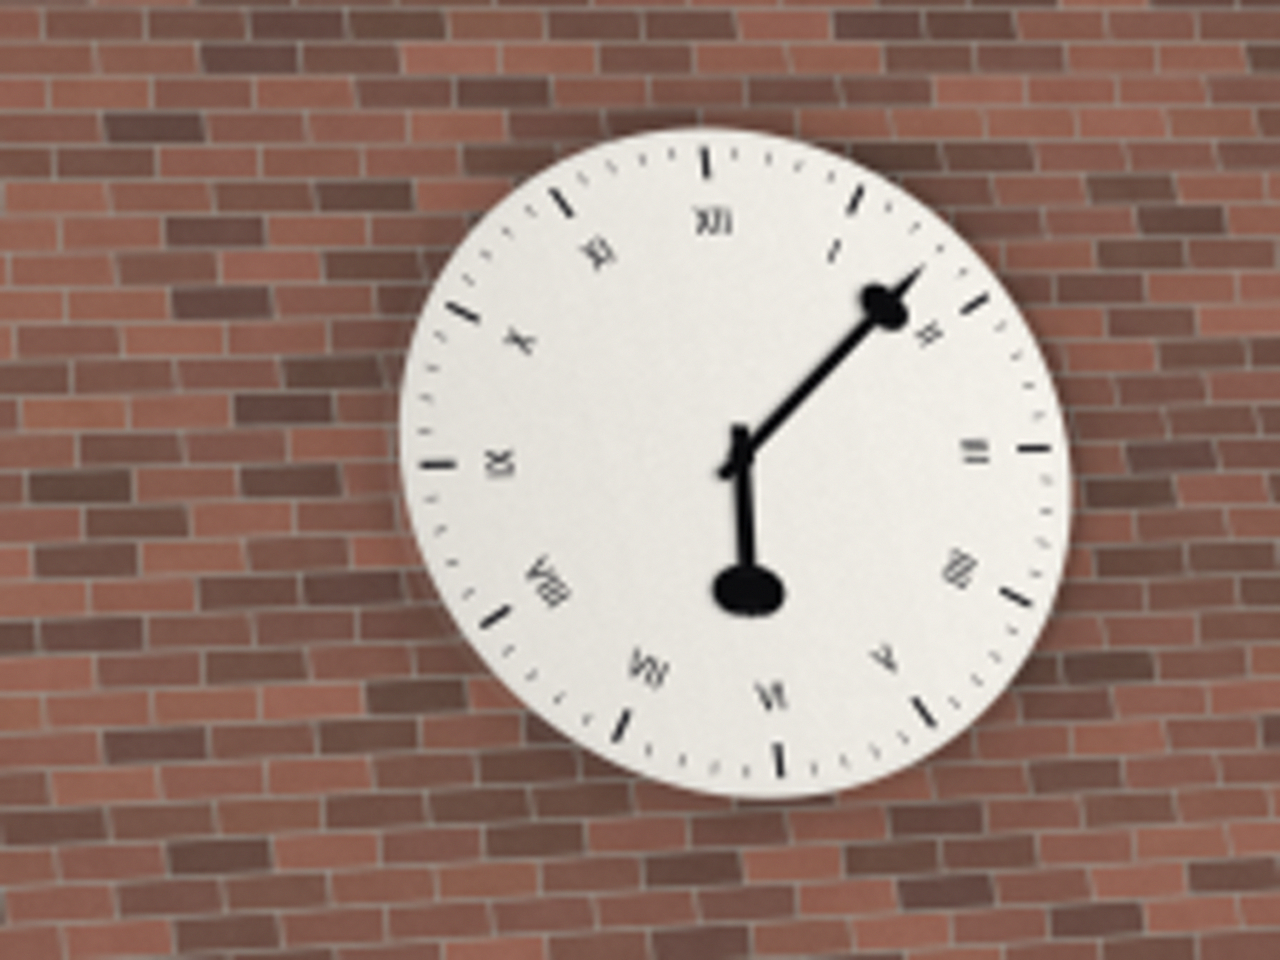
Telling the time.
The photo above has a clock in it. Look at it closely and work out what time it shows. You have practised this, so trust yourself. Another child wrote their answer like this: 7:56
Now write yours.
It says 6:08
